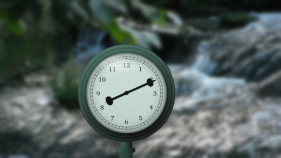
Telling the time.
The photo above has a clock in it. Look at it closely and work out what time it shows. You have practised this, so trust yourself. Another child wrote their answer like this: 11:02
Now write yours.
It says 8:11
